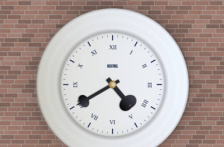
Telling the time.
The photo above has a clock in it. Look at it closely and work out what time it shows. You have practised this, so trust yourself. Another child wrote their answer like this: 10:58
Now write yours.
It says 4:40
